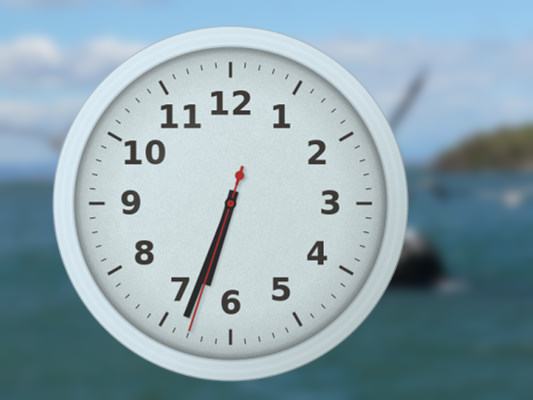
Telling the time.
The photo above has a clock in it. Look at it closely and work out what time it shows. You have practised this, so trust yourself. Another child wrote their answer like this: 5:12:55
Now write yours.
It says 6:33:33
